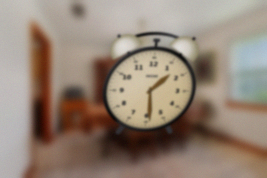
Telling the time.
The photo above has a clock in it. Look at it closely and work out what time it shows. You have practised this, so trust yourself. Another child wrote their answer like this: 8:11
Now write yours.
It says 1:29
